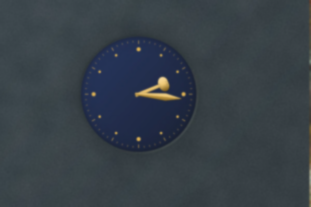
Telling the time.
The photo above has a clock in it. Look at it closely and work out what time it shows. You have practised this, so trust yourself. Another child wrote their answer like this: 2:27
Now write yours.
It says 2:16
